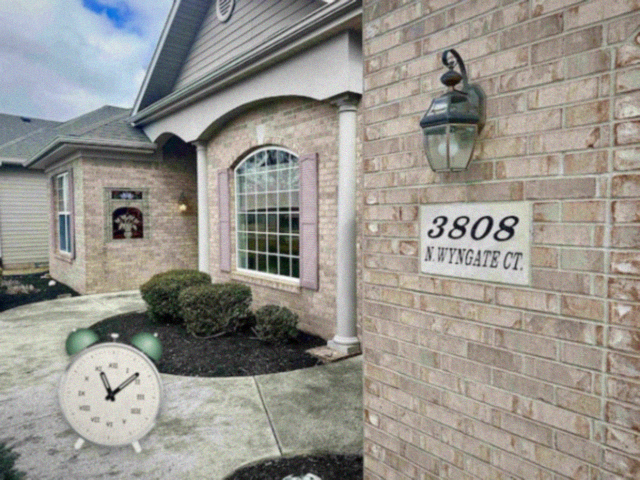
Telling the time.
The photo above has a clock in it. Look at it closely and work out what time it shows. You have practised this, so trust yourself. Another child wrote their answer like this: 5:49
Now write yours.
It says 11:08
